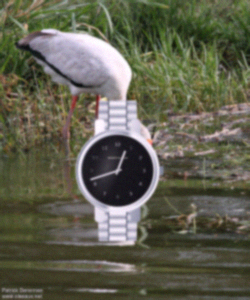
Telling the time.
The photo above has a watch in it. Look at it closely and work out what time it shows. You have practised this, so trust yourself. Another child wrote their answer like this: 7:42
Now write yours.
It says 12:42
